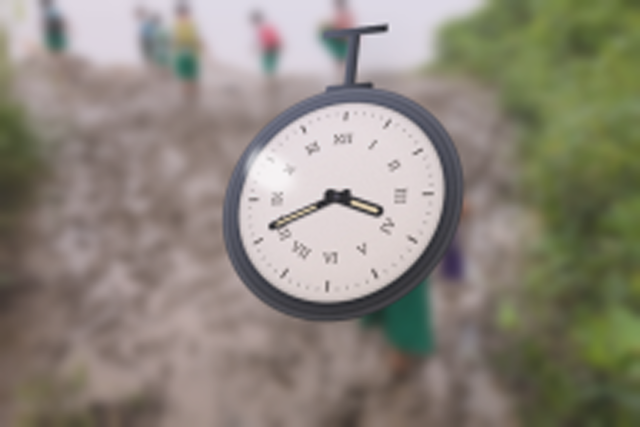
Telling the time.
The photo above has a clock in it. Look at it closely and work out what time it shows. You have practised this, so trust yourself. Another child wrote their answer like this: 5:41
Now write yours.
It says 3:41
